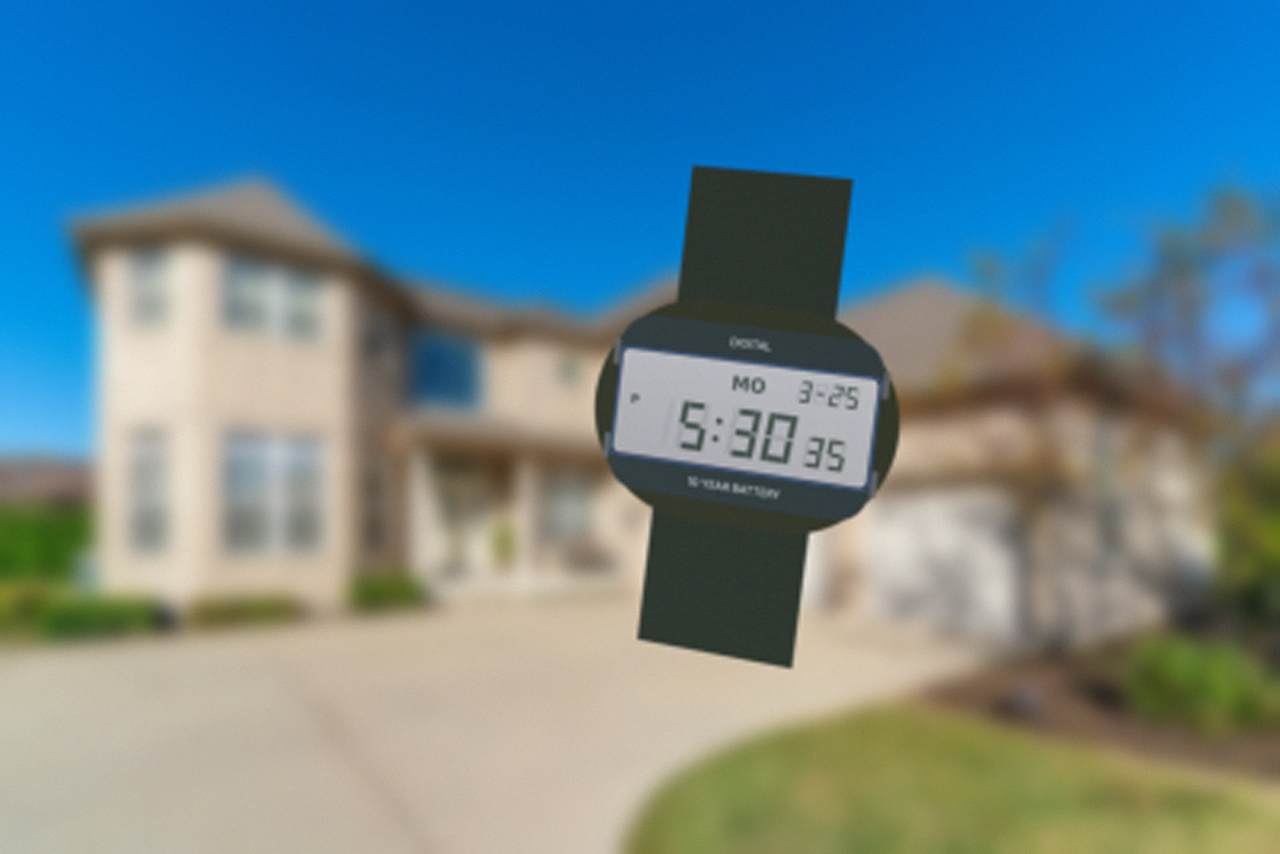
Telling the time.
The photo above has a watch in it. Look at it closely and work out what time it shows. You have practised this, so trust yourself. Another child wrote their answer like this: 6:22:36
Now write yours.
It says 5:30:35
